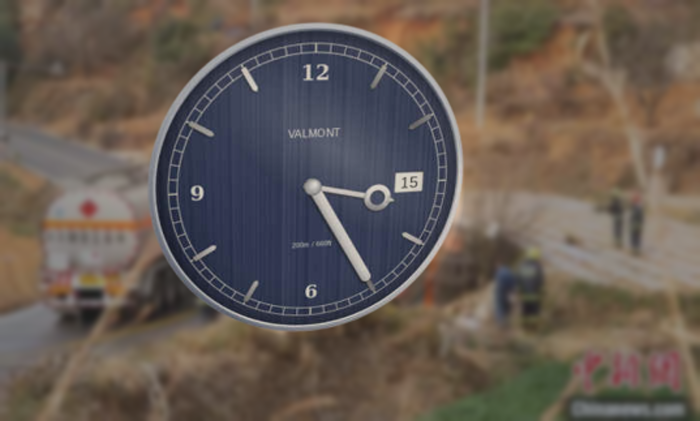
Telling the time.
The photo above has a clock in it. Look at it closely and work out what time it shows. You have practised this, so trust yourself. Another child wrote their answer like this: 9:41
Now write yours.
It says 3:25
